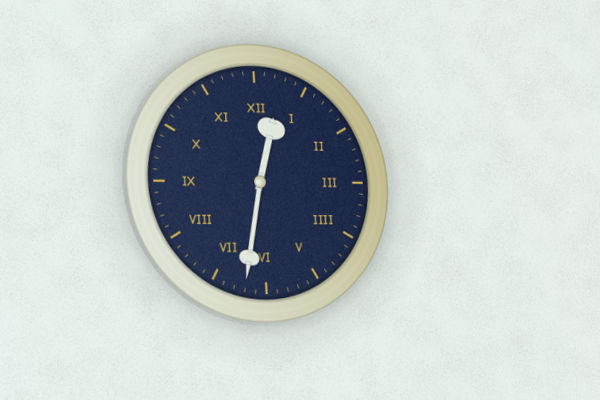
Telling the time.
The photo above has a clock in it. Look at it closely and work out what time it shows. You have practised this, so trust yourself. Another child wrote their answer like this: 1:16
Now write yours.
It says 12:32
